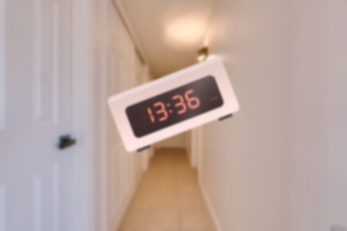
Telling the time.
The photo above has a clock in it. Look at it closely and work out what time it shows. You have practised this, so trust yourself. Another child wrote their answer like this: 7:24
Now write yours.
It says 13:36
